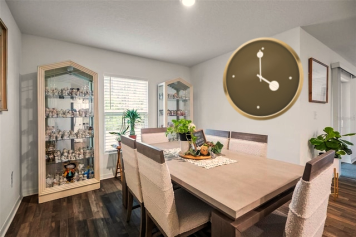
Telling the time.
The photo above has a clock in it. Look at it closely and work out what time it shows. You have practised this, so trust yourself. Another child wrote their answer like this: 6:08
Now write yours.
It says 3:59
